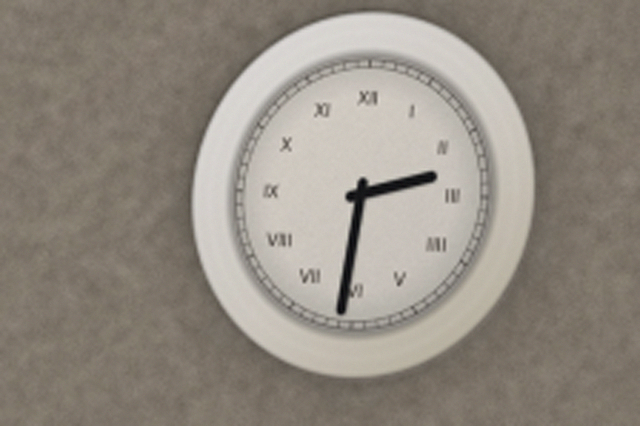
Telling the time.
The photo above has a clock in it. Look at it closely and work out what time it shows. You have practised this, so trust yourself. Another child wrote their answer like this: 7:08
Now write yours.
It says 2:31
